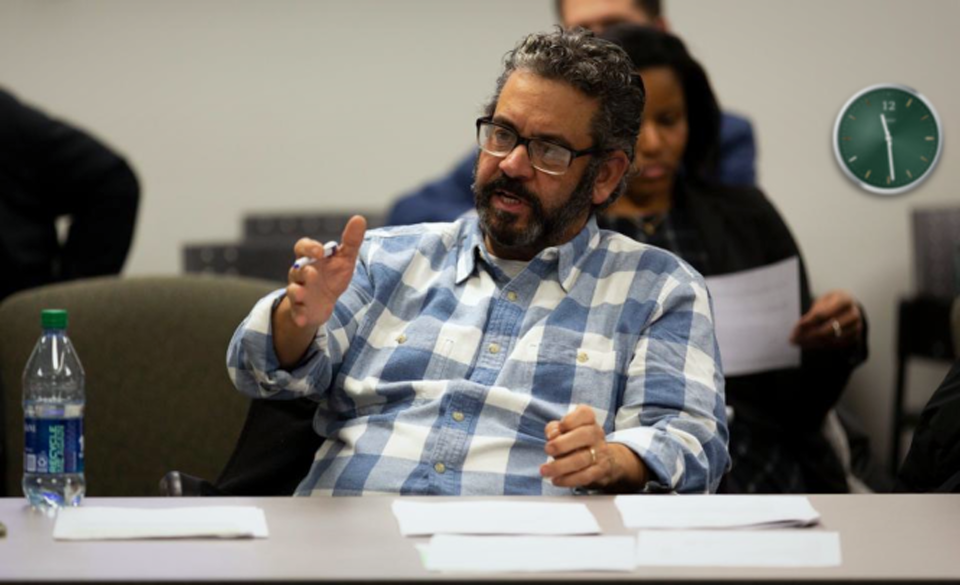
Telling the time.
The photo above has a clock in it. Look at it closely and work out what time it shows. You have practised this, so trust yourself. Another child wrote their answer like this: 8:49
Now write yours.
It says 11:29
